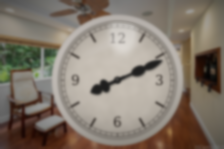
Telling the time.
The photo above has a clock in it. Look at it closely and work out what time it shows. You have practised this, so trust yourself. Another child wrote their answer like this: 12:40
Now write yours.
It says 8:11
